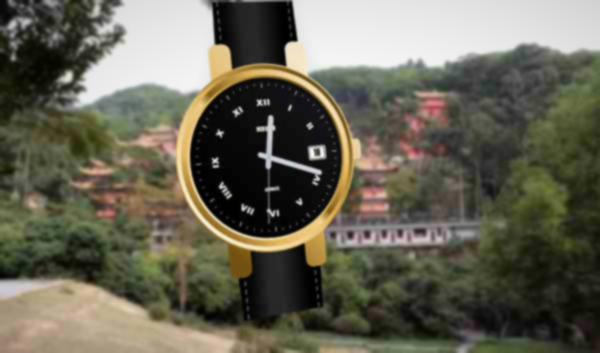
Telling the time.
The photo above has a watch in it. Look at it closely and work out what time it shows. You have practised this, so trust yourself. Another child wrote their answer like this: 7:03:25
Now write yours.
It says 12:18:31
